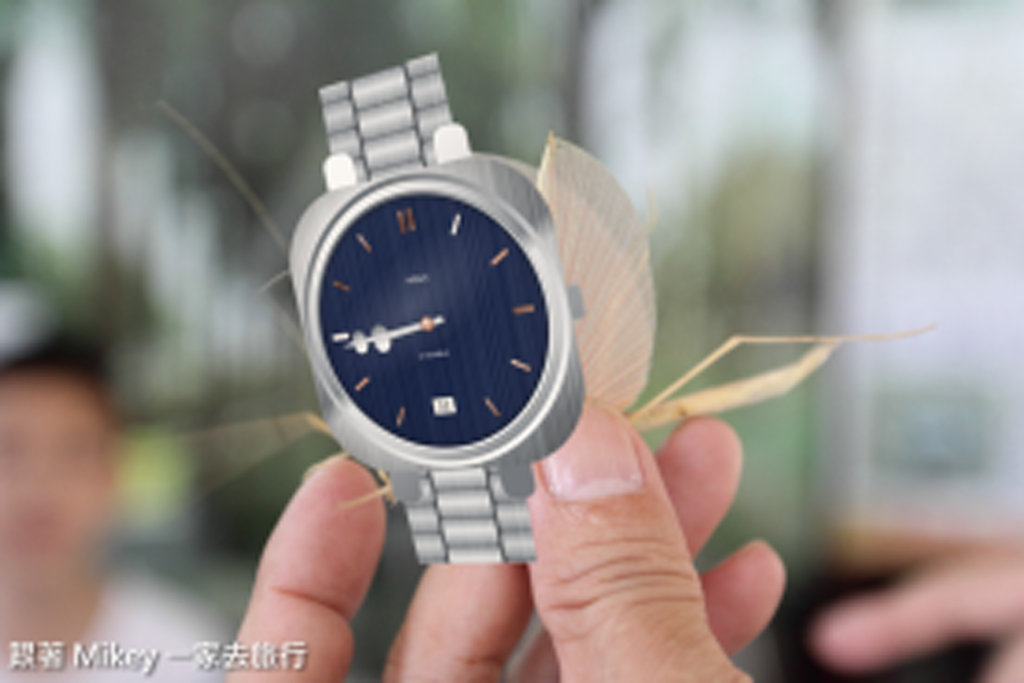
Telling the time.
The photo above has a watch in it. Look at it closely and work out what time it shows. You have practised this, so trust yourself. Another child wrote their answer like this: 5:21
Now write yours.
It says 8:44
